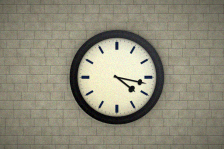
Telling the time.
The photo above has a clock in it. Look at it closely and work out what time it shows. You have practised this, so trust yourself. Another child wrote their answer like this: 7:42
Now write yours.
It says 4:17
